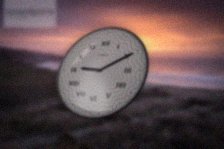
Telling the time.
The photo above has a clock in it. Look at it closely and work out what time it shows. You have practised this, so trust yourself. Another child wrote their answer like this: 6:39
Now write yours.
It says 9:10
